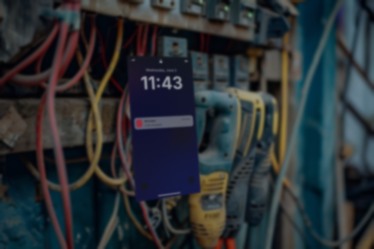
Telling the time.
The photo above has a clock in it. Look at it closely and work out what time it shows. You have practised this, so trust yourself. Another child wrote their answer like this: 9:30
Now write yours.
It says 11:43
